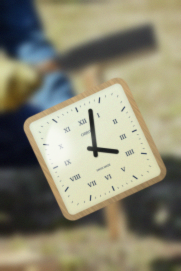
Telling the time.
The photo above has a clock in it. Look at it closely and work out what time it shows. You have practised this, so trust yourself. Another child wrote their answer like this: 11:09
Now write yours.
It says 4:03
